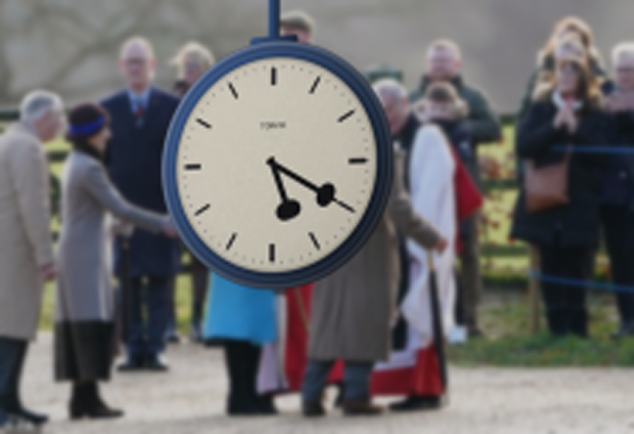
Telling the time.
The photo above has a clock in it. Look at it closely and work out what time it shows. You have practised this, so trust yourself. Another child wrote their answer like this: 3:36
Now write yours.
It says 5:20
